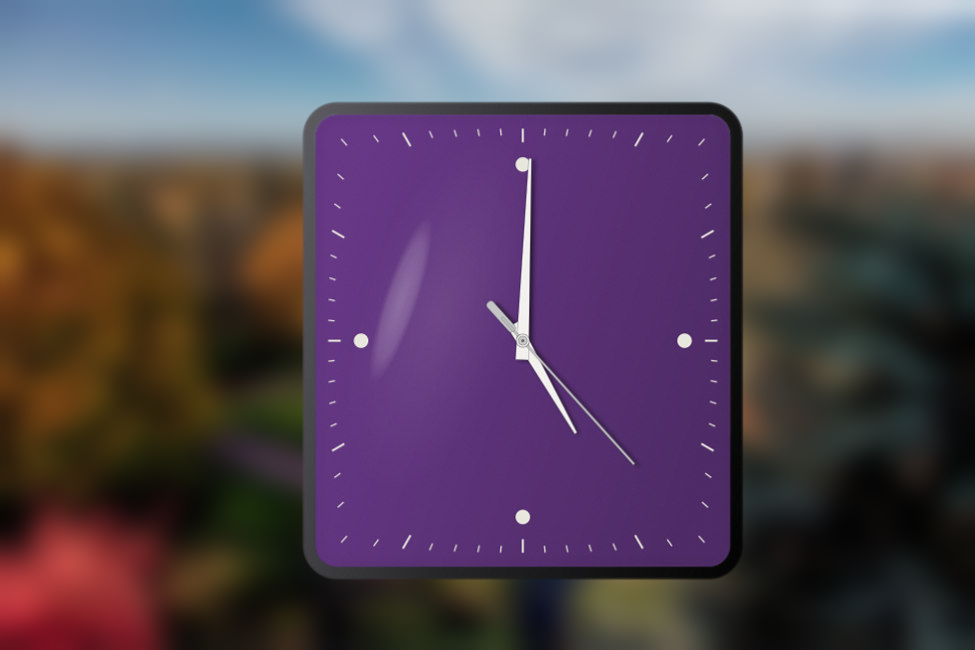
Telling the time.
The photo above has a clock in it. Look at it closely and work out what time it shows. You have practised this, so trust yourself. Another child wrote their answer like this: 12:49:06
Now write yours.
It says 5:00:23
